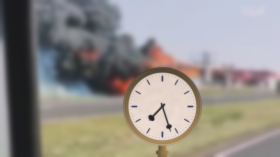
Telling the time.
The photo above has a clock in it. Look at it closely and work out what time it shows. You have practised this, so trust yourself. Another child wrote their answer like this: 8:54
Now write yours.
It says 7:27
